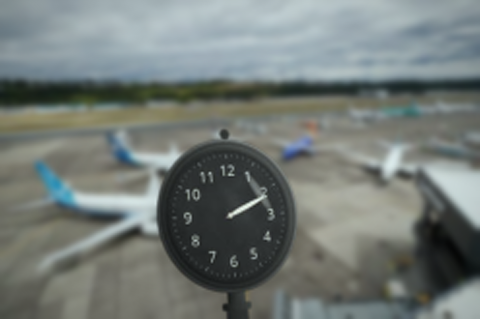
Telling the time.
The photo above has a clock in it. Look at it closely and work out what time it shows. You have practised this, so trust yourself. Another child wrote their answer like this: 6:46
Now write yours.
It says 2:11
